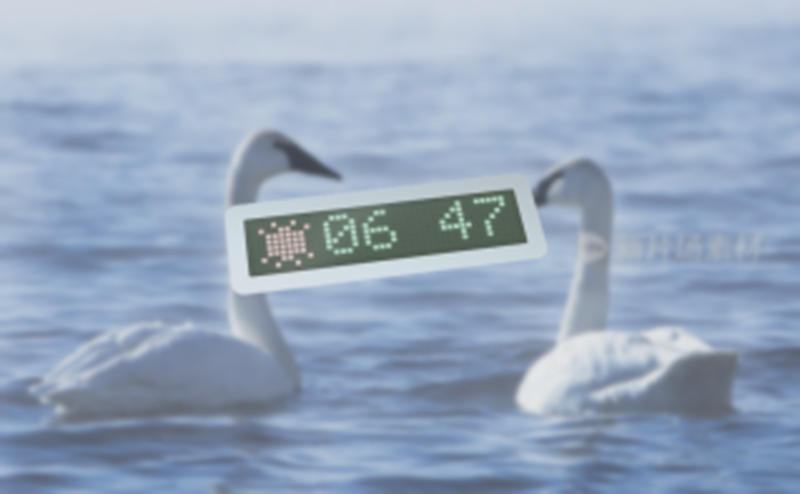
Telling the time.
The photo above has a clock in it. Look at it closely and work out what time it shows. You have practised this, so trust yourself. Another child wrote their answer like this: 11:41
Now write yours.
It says 6:47
